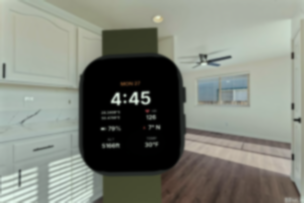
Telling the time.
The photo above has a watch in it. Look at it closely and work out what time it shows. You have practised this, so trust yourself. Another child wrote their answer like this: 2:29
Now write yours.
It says 4:45
